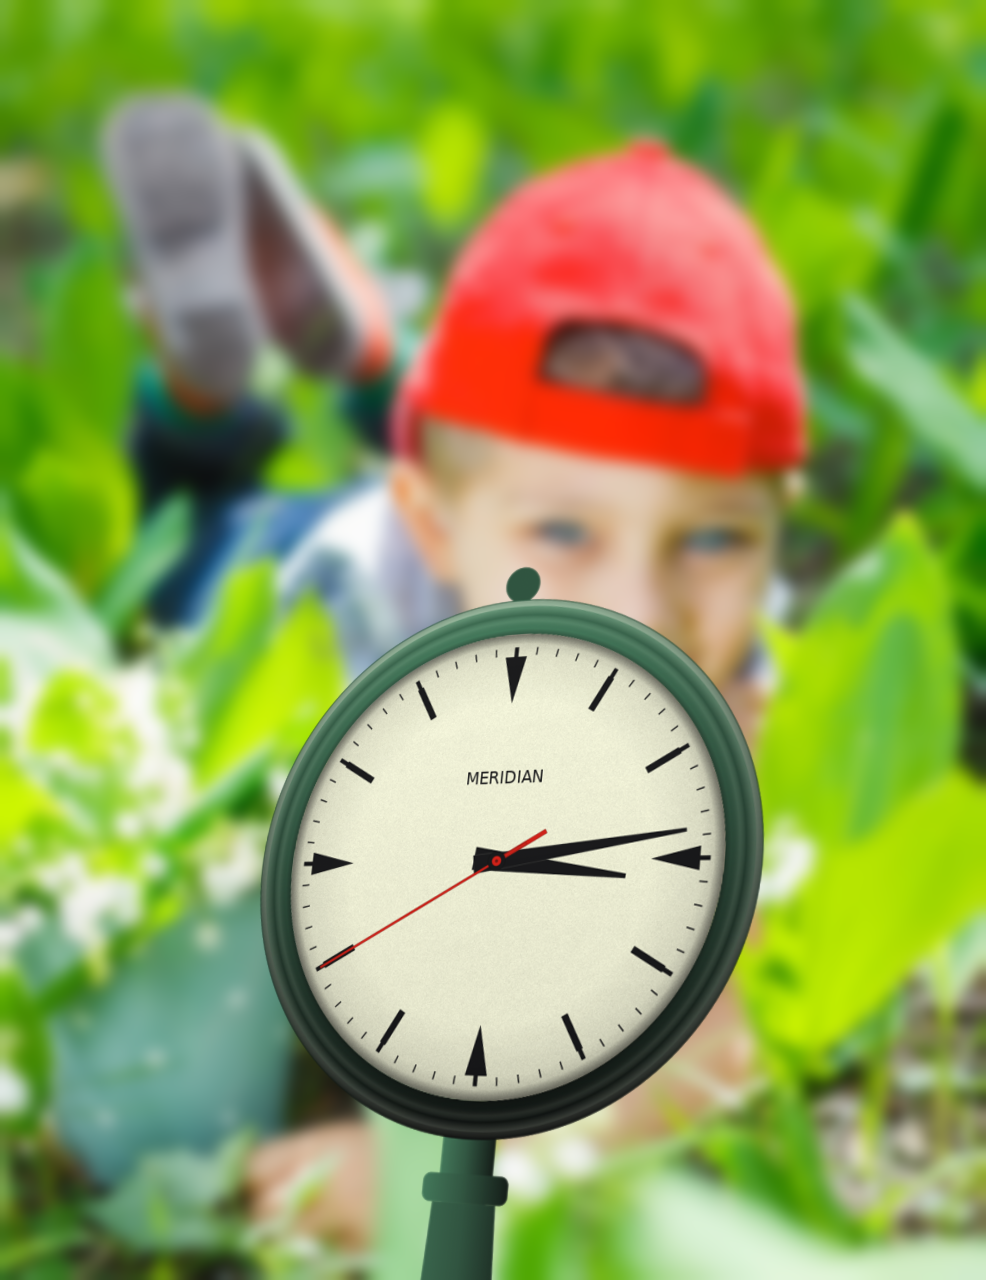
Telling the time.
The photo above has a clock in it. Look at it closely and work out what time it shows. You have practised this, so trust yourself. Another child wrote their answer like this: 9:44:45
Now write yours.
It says 3:13:40
